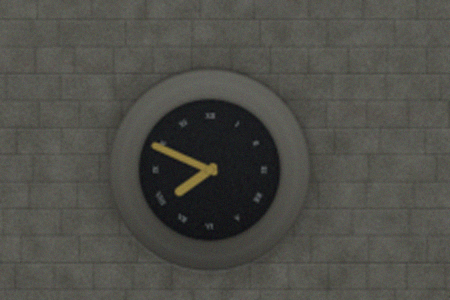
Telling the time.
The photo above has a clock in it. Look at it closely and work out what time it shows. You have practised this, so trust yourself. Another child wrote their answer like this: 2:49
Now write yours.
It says 7:49
